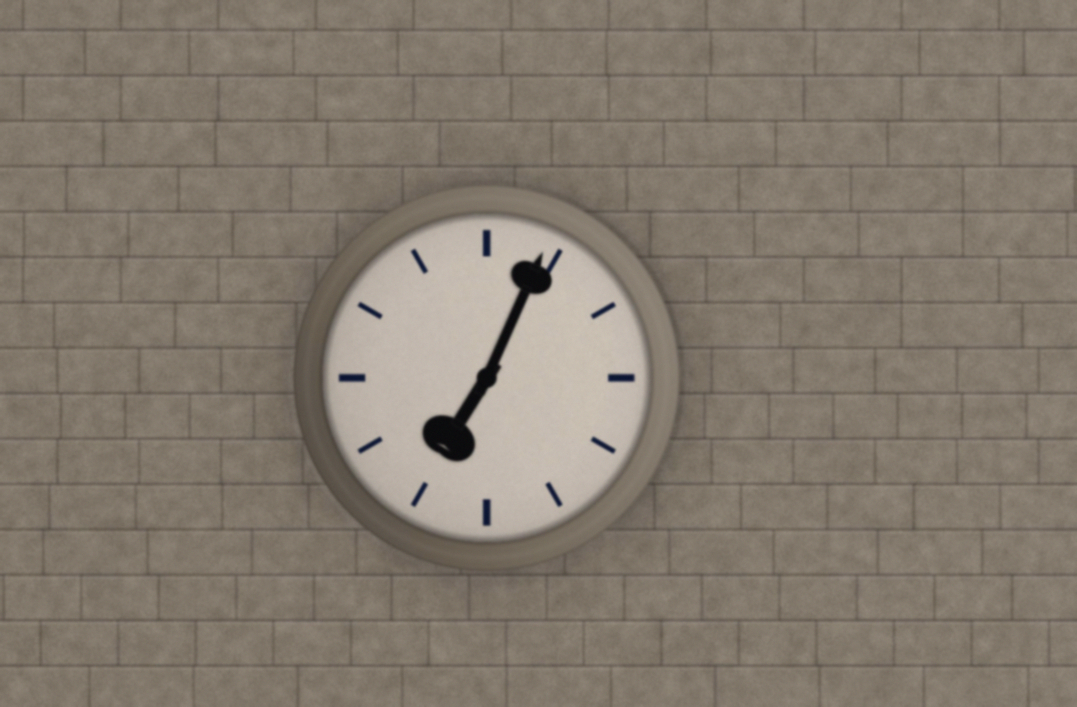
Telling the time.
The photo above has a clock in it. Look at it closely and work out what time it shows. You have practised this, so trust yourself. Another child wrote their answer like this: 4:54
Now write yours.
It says 7:04
